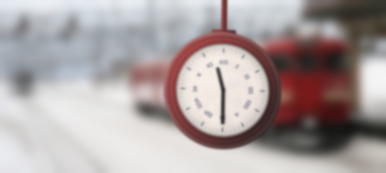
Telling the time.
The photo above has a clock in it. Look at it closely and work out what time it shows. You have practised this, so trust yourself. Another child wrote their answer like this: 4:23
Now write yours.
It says 11:30
